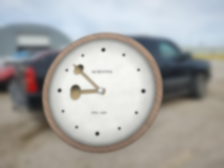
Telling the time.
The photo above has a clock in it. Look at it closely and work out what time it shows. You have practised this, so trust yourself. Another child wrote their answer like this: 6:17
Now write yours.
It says 8:52
